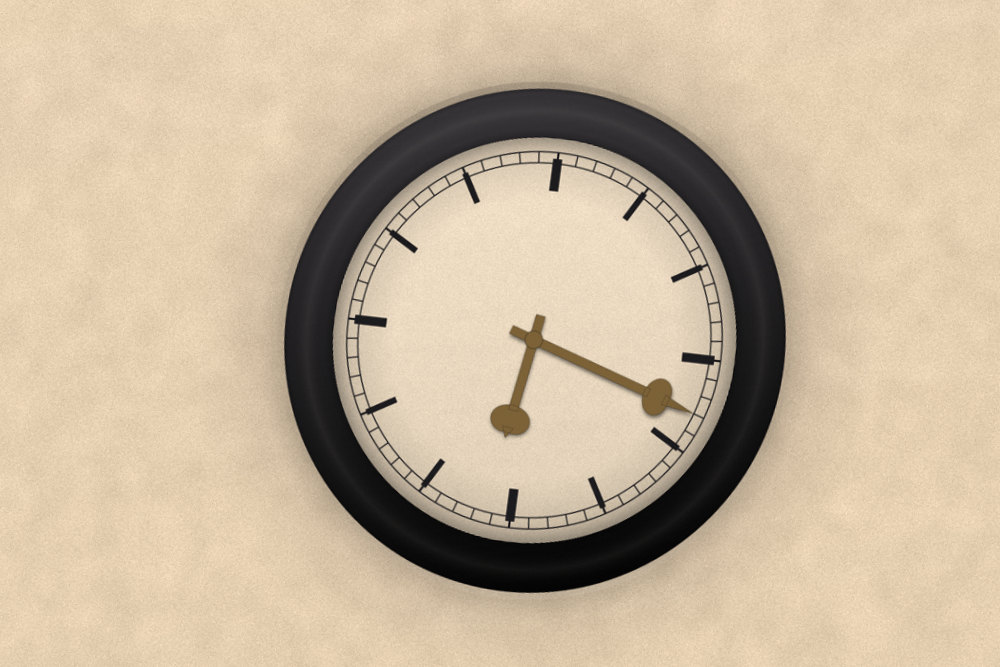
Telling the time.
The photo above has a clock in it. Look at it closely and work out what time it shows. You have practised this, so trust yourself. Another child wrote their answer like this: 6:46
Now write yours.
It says 6:18
